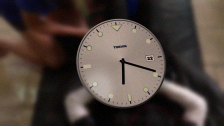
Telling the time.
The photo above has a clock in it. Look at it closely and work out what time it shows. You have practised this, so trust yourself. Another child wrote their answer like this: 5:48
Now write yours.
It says 6:19
